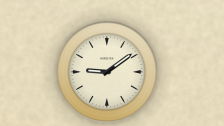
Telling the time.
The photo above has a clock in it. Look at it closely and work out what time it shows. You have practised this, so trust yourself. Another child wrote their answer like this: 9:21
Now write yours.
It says 9:09
